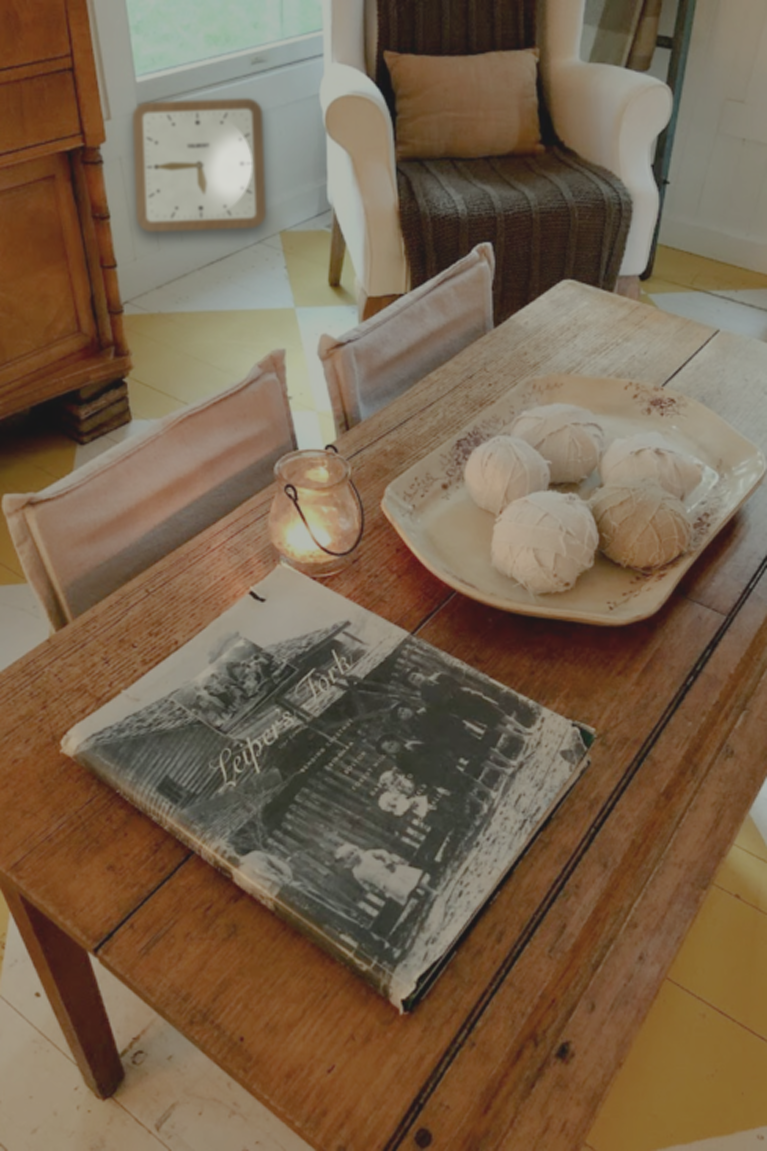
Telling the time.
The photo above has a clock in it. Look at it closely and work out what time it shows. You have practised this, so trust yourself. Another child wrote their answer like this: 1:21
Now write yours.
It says 5:45
